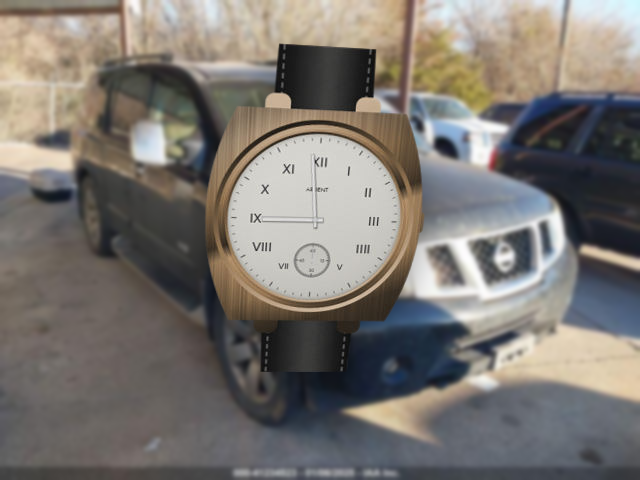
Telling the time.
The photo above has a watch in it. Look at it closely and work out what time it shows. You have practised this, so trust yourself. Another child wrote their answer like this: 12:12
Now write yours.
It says 8:59
